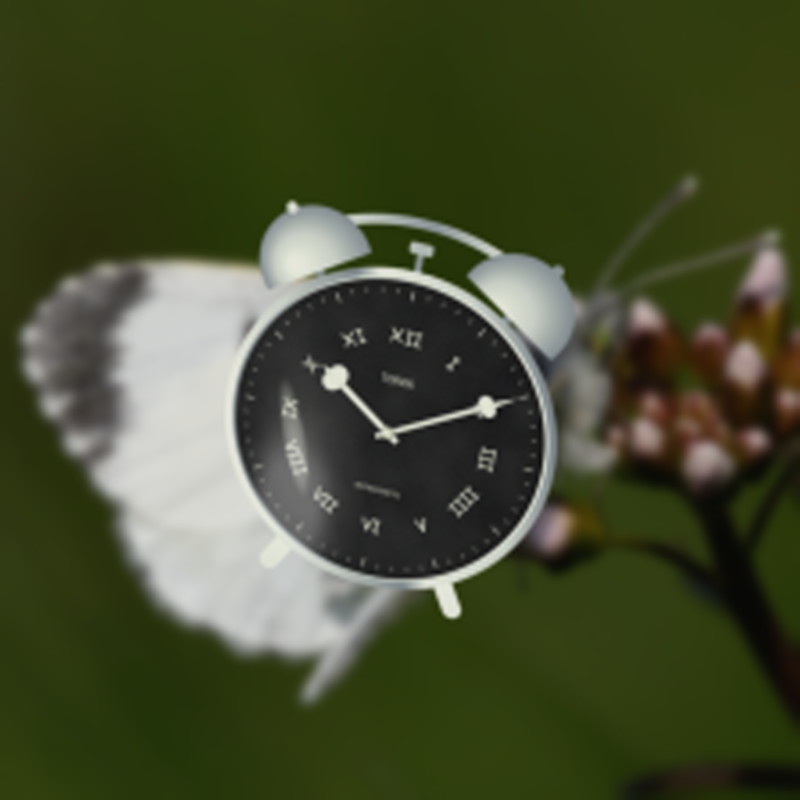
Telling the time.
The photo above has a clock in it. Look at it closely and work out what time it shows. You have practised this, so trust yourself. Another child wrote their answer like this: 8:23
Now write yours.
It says 10:10
